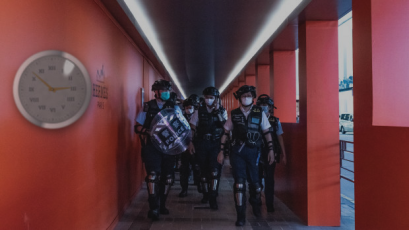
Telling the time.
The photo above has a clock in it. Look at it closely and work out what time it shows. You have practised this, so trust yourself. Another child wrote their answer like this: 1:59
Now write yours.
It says 2:52
